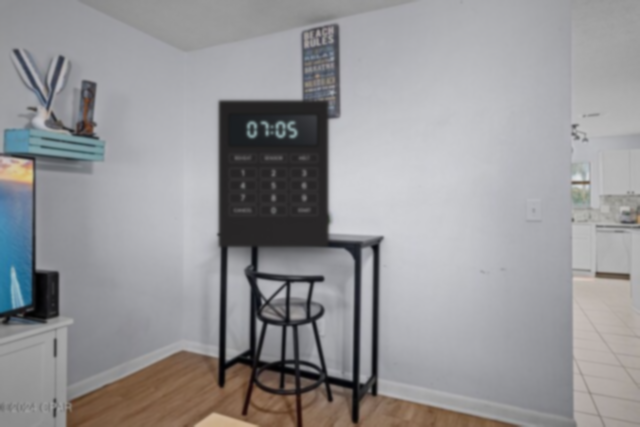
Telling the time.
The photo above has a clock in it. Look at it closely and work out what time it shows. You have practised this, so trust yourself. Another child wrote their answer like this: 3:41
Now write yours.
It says 7:05
